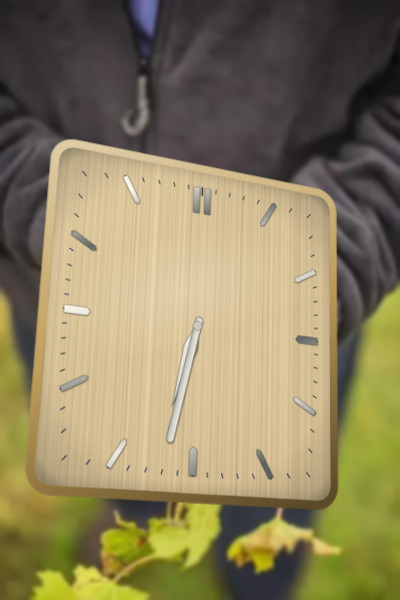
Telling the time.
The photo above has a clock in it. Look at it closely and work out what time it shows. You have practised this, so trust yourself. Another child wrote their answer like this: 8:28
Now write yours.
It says 6:32
